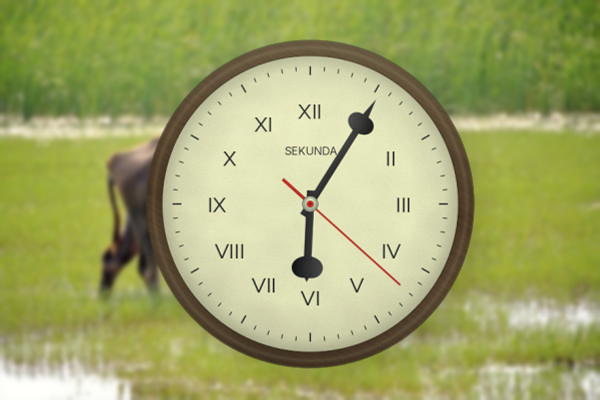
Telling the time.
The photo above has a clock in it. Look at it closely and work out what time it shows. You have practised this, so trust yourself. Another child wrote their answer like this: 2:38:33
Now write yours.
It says 6:05:22
